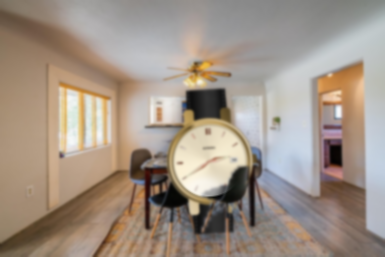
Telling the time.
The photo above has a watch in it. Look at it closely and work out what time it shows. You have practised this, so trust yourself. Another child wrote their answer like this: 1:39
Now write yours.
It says 2:40
